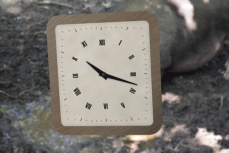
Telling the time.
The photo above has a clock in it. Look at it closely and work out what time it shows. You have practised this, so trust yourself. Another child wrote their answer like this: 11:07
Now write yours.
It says 10:18
